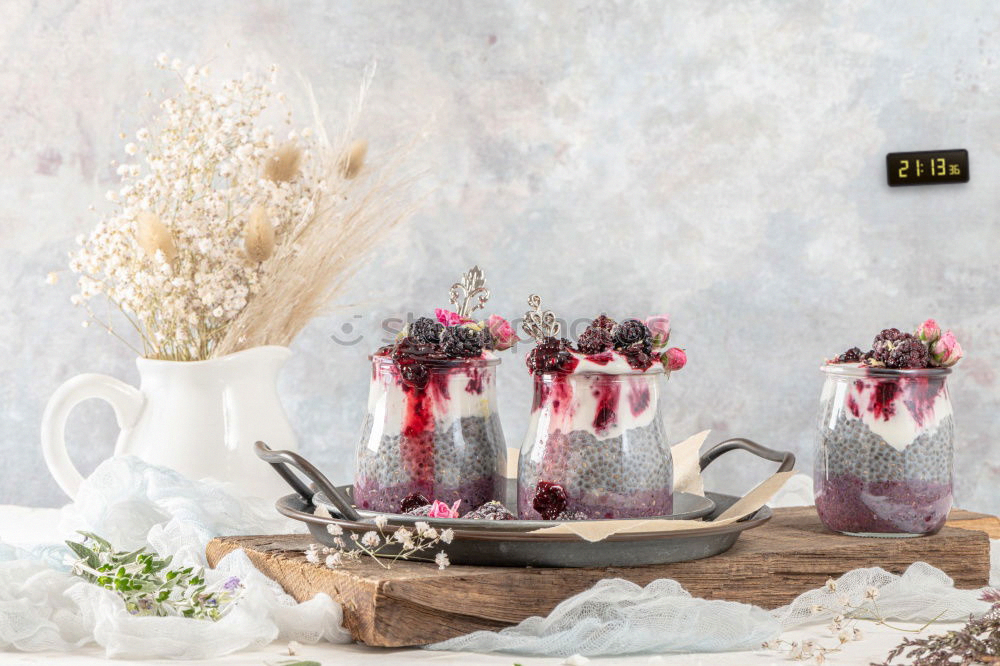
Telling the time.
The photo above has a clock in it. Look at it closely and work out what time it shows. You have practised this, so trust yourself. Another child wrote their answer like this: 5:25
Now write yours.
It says 21:13
